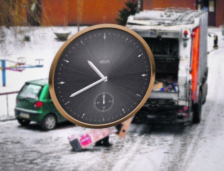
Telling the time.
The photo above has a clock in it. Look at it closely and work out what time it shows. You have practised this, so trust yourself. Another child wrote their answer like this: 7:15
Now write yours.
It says 10:41
